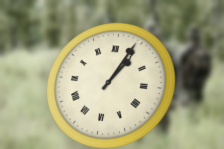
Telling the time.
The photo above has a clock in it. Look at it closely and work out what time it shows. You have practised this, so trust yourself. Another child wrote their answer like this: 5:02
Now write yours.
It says 1:04
